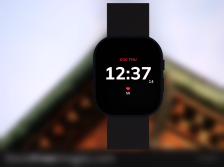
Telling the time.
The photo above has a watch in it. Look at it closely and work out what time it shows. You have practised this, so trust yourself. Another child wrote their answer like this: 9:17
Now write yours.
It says 12:37
